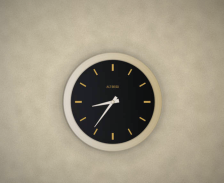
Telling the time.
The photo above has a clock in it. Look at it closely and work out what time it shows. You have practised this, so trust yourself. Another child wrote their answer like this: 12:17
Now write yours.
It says 8:36
